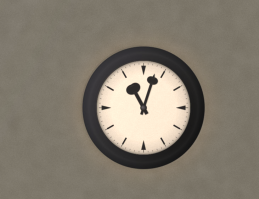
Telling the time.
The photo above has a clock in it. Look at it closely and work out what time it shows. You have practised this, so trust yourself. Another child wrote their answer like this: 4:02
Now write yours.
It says 11:03
